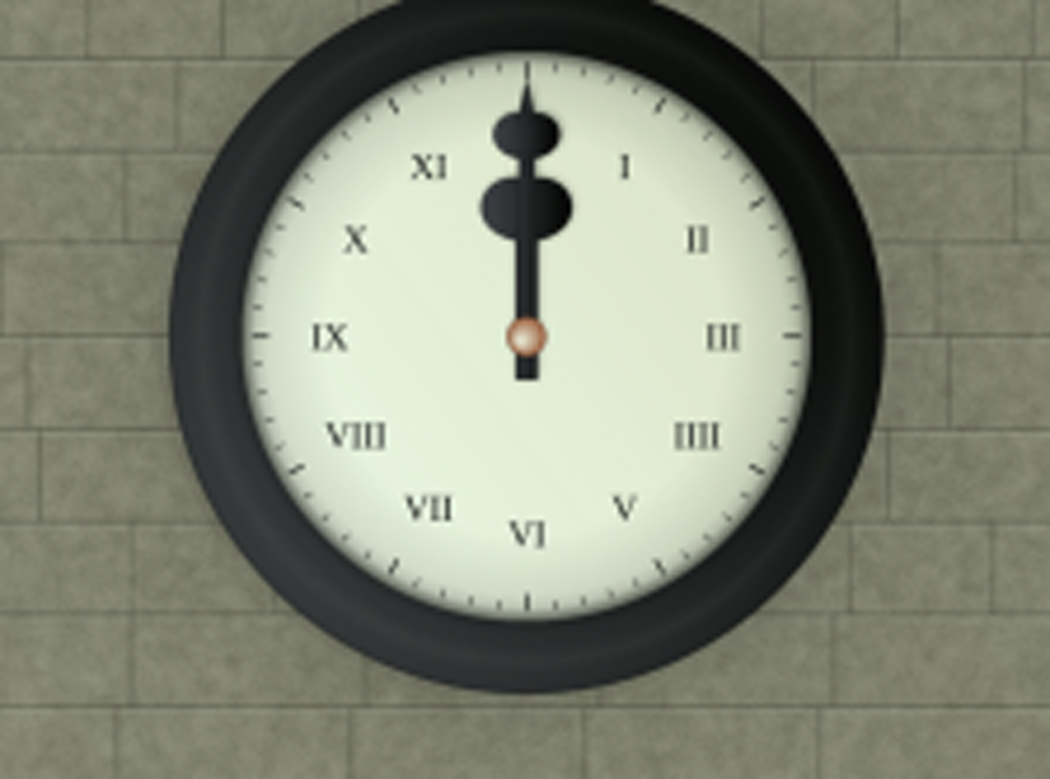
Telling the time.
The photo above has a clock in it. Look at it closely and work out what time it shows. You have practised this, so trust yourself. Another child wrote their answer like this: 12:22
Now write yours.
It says 12:00
